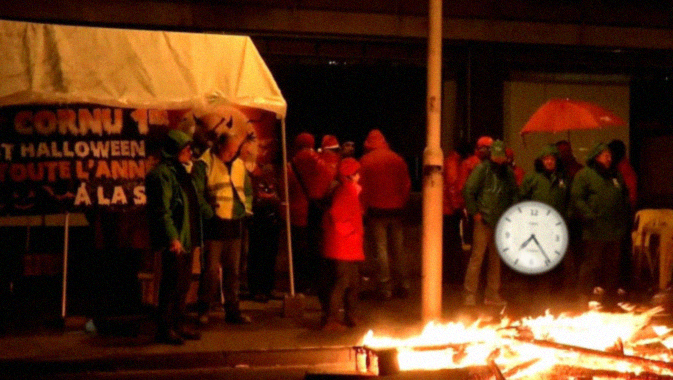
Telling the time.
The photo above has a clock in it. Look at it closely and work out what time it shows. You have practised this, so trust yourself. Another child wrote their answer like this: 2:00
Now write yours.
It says 7:24
